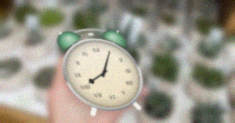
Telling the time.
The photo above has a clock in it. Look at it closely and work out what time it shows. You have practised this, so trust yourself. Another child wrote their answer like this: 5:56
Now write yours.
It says 8:05
